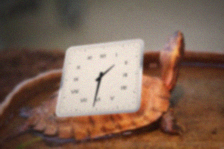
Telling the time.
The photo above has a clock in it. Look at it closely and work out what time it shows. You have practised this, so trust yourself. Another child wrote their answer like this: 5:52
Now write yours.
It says 1:31
